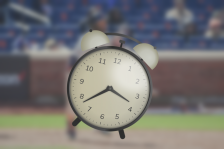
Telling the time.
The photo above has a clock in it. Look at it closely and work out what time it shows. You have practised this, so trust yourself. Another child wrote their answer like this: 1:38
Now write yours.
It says 3:38
